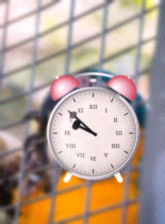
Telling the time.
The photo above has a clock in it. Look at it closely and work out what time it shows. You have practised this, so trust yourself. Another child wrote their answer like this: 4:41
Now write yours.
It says 9:52
